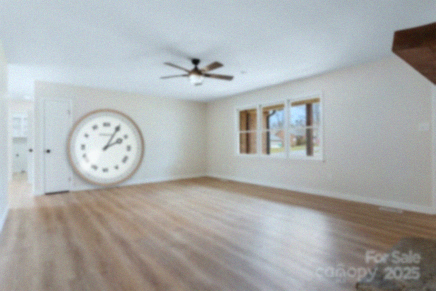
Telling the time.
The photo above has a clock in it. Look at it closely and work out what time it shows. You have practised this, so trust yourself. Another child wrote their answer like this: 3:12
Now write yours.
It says 2:05
